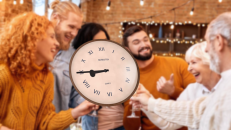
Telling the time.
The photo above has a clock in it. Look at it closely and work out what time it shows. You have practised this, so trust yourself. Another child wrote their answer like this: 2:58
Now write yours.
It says 8:45
